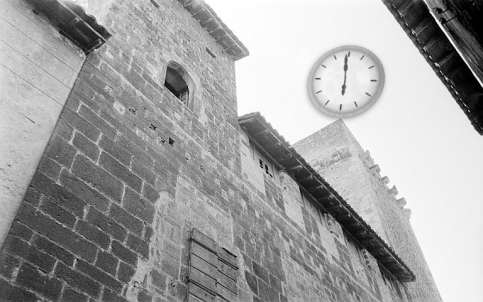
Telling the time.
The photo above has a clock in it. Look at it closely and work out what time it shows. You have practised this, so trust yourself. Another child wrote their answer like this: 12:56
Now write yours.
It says 5:59
